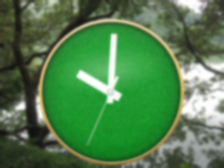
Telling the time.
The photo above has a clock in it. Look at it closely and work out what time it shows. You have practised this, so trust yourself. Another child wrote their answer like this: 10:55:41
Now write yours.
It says 10:00:34
